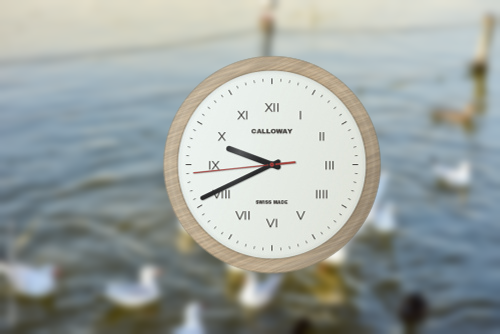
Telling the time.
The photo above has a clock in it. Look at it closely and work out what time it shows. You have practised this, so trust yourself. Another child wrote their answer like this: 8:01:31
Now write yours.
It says 9:40:44
